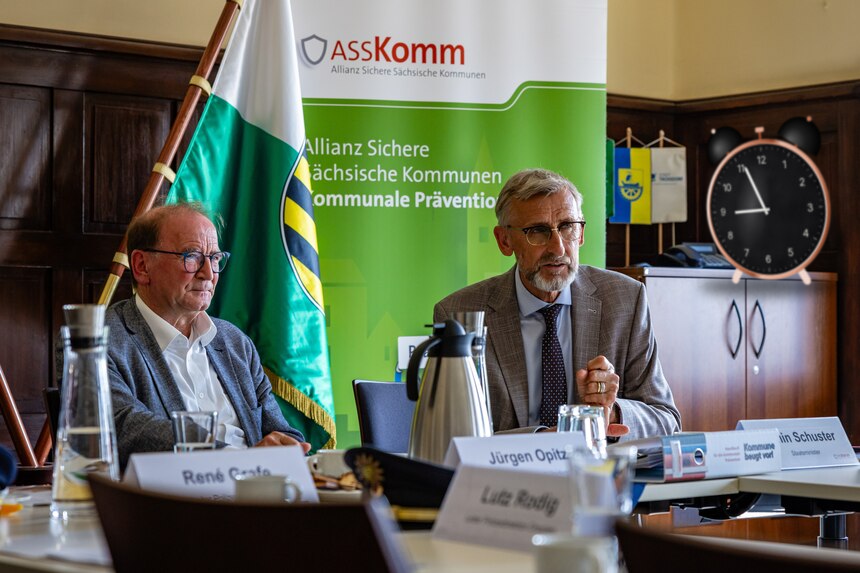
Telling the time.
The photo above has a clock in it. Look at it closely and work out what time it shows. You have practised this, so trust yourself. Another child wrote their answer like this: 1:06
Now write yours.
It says 8:56
